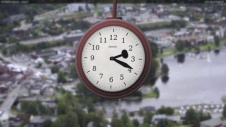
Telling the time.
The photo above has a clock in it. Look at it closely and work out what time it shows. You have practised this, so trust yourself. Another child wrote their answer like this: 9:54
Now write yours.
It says 2:19
